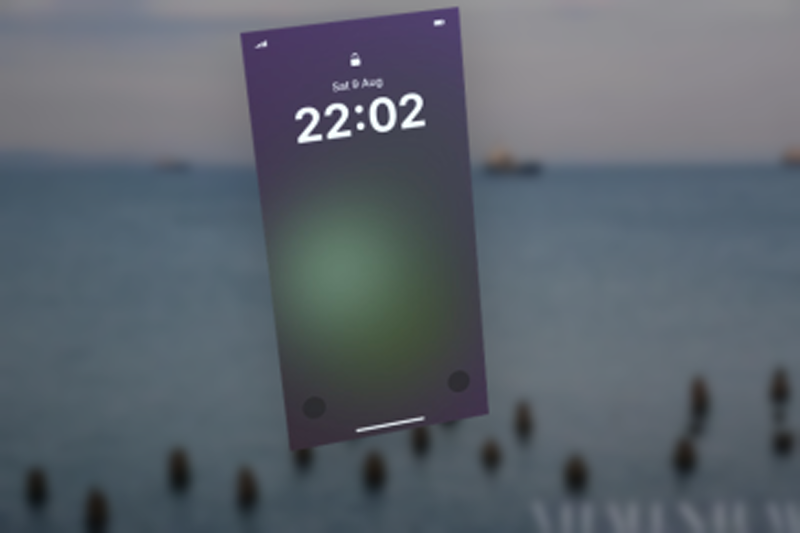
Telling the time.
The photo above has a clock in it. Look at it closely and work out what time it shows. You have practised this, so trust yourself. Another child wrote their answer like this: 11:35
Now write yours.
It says 22:02
